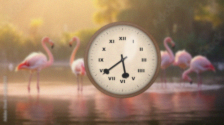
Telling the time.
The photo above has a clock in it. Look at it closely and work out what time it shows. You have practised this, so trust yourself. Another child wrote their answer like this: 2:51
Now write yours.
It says 5:39
